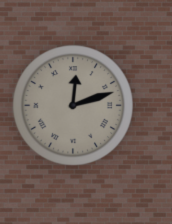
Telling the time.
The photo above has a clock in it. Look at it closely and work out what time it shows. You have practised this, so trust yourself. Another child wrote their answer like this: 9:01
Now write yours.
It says 12:12
